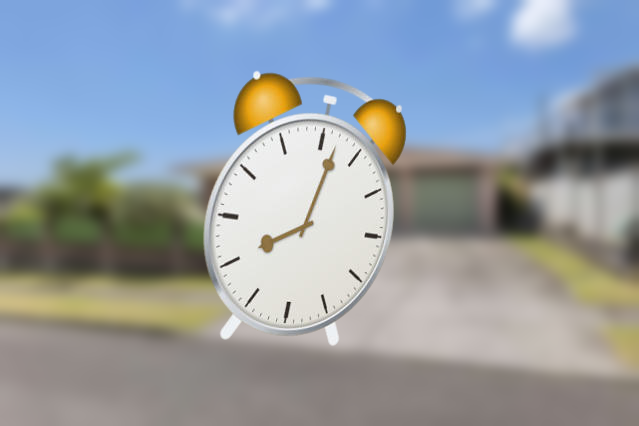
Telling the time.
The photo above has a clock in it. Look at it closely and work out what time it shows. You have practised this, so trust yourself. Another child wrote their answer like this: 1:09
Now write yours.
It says 8:02
